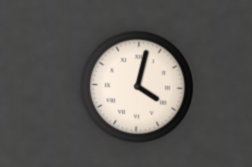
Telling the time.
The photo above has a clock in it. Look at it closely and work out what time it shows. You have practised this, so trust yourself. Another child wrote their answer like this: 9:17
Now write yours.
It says 4:02
